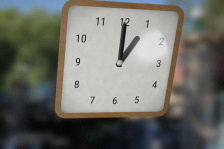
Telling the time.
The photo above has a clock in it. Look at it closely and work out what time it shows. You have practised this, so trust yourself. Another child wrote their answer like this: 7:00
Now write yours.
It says 1:00
